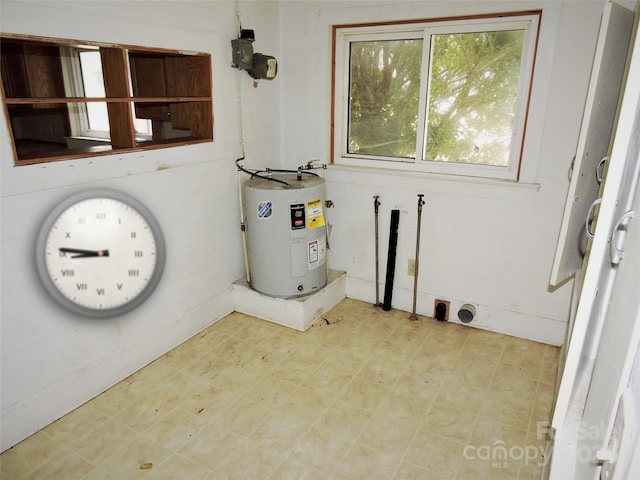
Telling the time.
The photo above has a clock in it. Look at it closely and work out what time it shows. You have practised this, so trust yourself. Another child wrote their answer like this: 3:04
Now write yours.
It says 8:46
